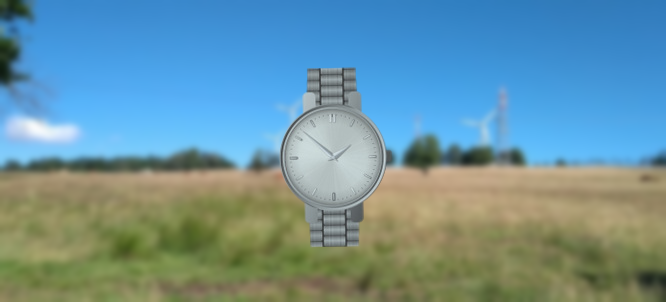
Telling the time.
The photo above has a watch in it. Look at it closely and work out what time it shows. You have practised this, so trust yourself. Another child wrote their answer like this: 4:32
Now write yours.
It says 1:52
